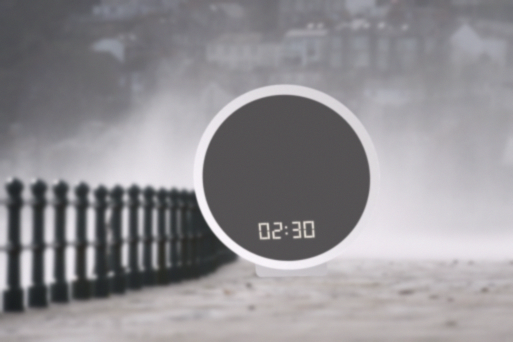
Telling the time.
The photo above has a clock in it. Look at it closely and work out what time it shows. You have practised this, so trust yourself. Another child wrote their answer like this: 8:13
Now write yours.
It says 2:30
